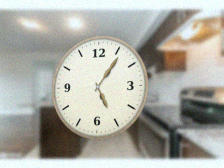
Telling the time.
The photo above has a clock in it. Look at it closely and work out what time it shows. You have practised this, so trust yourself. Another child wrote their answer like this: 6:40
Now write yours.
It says 5:06
